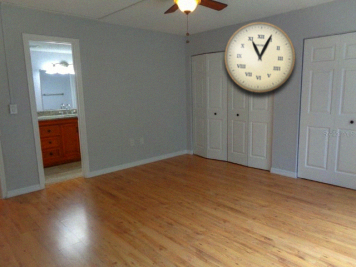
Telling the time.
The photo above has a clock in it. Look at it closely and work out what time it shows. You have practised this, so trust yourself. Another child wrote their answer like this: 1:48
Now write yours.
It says 11:04
